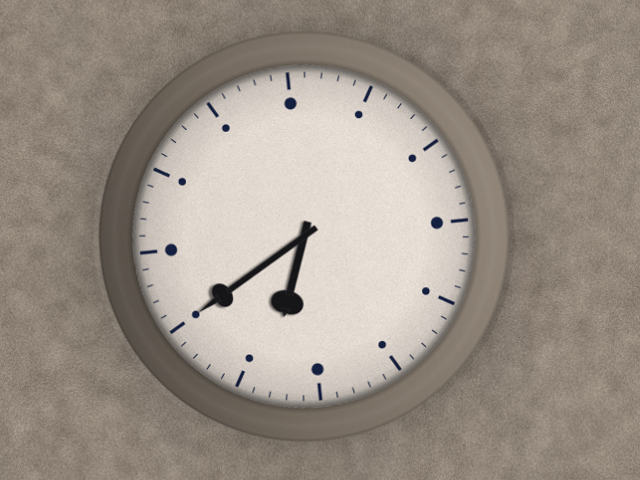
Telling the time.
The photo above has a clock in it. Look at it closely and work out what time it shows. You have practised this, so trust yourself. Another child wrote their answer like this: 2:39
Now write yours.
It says 6:40
